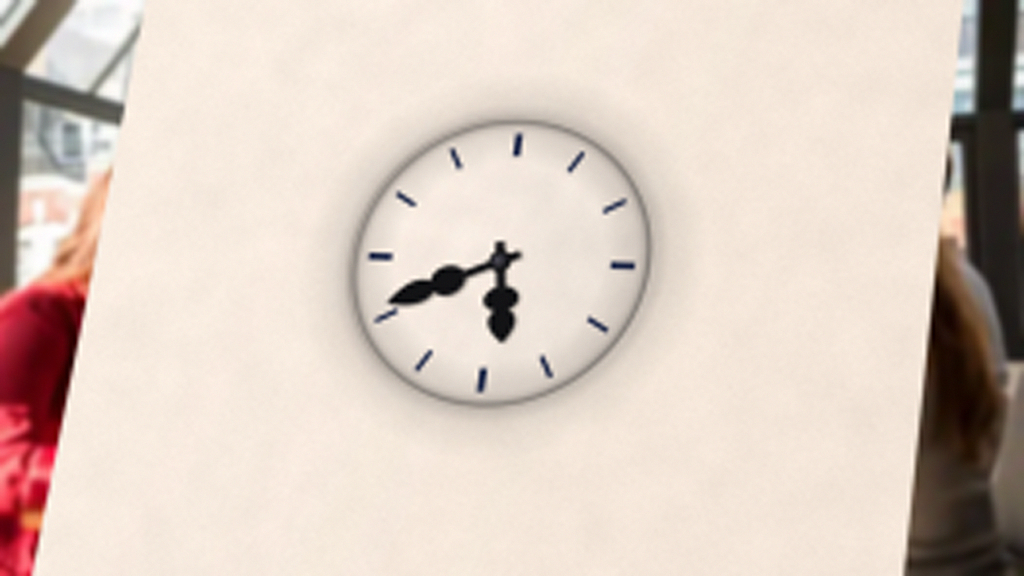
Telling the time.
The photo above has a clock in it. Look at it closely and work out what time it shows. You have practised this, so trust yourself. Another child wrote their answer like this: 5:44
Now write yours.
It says 5:41
